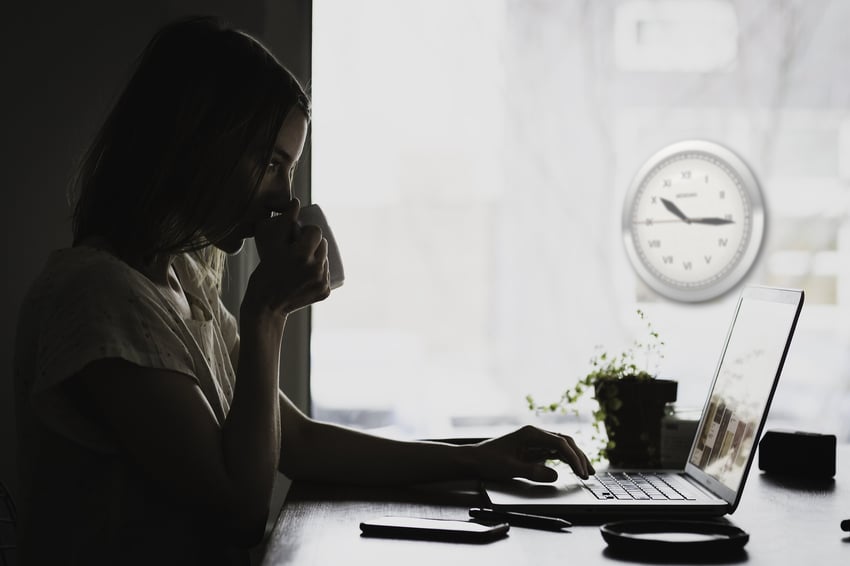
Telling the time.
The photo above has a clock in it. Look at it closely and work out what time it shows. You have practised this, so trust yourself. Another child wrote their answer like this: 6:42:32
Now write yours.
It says 10:15:45
